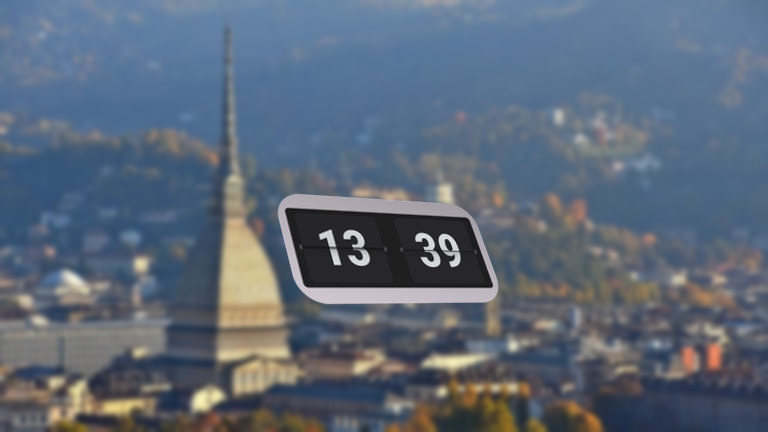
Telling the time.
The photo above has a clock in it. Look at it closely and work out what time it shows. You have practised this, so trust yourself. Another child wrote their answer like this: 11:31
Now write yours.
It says 13:39
